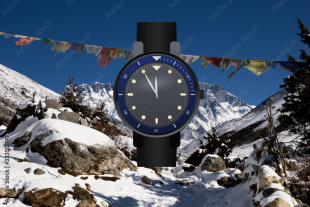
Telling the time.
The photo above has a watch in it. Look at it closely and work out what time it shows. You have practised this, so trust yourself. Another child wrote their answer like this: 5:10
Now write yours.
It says 11:55
